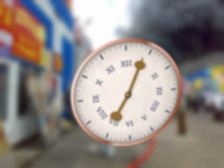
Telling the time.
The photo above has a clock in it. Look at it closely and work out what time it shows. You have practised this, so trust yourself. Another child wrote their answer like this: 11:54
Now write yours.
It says 7:04
